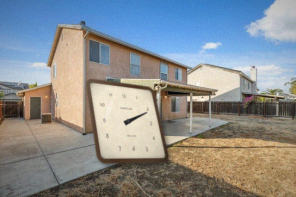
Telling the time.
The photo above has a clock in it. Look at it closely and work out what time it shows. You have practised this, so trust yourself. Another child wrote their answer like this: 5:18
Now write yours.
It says 2:11
